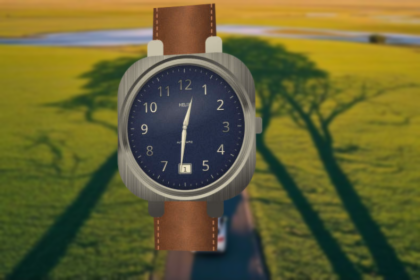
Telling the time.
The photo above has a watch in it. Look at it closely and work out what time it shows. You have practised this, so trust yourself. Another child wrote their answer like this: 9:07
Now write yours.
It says 12:31
